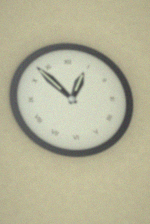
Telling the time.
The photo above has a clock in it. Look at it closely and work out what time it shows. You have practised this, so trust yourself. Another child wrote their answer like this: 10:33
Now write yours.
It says 12:53
